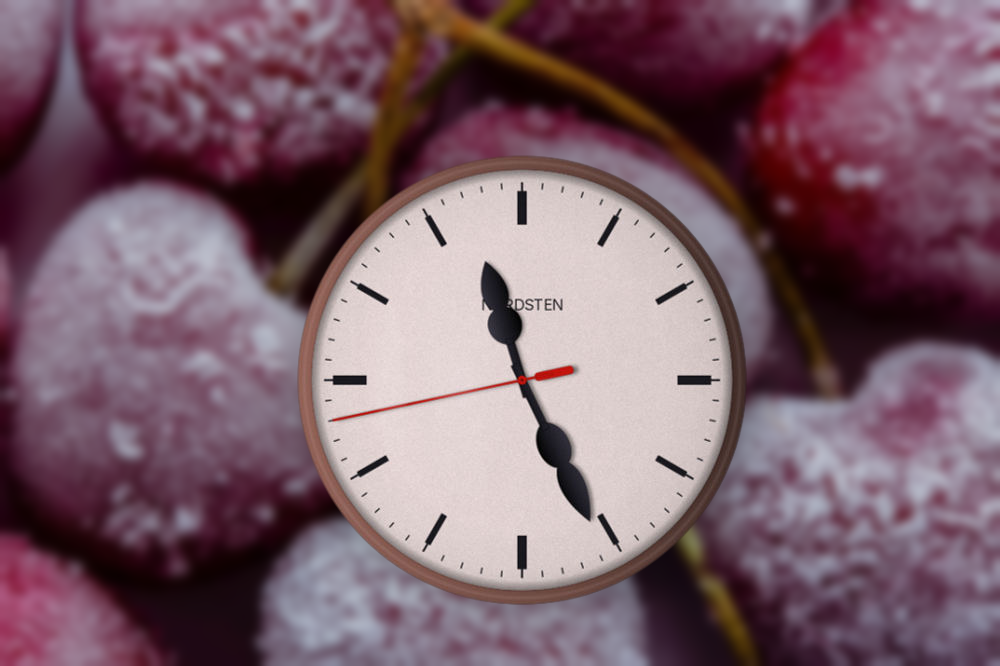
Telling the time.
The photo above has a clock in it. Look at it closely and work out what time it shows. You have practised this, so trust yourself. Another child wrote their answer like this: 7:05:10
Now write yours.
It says 11:25:43
